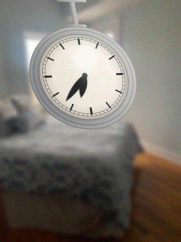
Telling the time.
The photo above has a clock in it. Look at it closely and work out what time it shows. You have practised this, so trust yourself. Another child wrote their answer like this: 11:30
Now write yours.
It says 6:37
